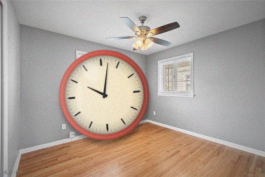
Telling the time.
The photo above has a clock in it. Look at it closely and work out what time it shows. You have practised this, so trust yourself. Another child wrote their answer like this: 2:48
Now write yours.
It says 10:02
